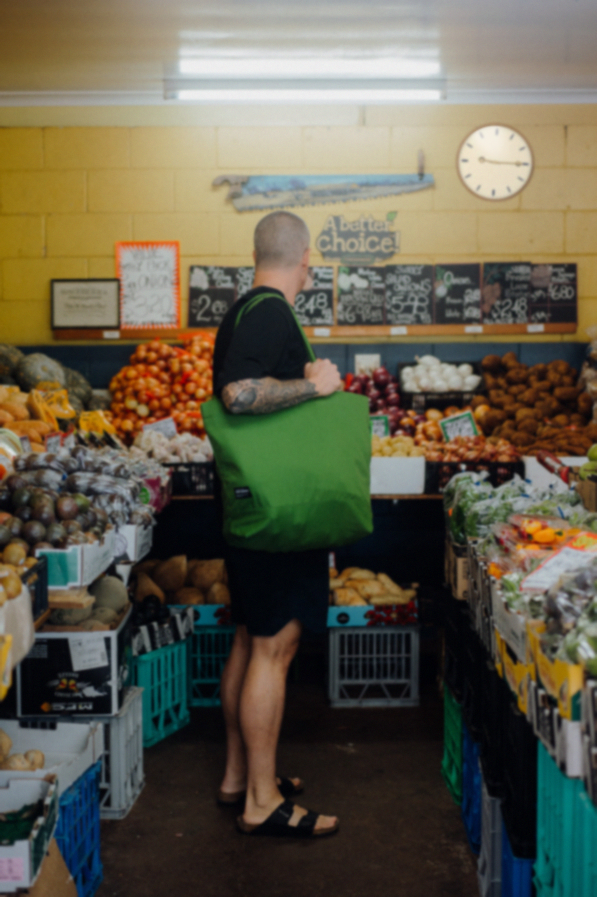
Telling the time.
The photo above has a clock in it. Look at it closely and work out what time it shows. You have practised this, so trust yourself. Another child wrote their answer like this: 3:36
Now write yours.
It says 9:15
